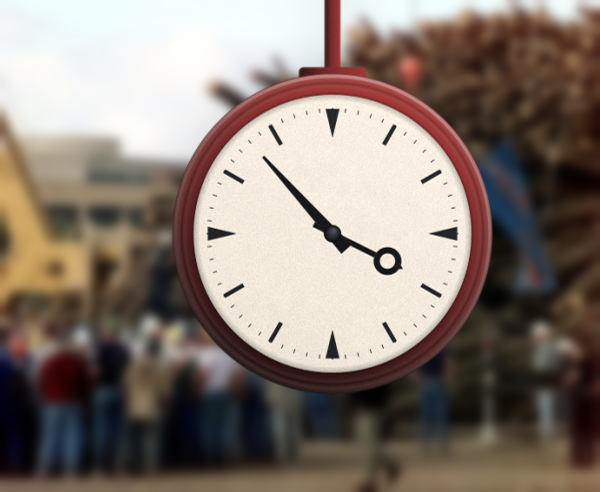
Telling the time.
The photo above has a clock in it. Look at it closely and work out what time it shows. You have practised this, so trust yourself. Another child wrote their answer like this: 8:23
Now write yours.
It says 3:53
